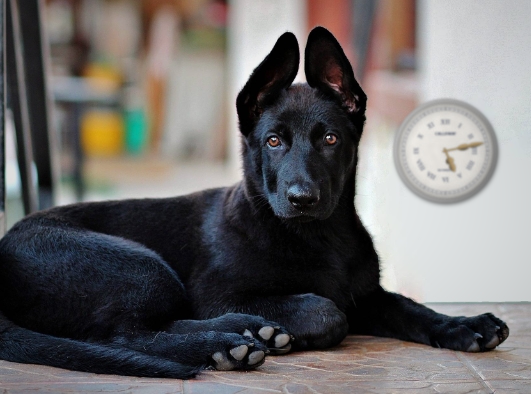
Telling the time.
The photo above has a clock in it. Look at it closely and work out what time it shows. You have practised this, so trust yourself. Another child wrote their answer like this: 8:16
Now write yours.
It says 5:13
